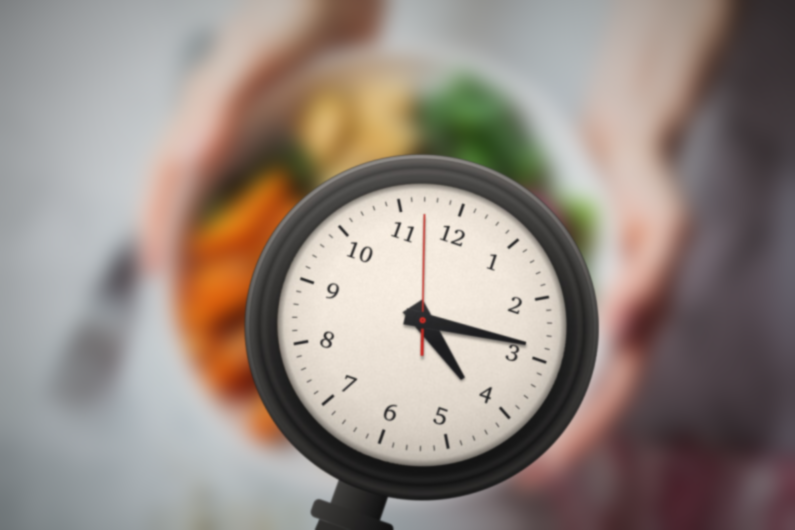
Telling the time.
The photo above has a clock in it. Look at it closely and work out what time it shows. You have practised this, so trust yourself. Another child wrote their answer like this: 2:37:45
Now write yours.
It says 4:13:57
